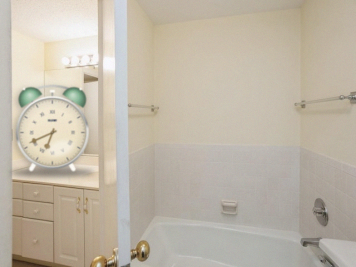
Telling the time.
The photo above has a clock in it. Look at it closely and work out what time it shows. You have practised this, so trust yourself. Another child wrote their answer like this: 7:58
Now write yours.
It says 6:41
